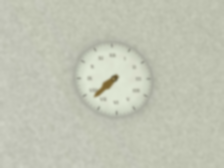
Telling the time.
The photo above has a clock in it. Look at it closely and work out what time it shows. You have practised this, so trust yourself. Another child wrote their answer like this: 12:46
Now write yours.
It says 7:38
